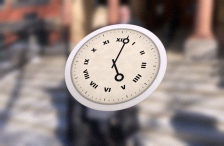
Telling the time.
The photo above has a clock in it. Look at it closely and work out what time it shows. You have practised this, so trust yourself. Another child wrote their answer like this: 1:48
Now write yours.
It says 5:02
